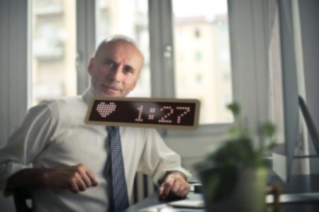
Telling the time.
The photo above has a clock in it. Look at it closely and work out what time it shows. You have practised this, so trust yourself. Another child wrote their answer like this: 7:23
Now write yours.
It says 1:27
